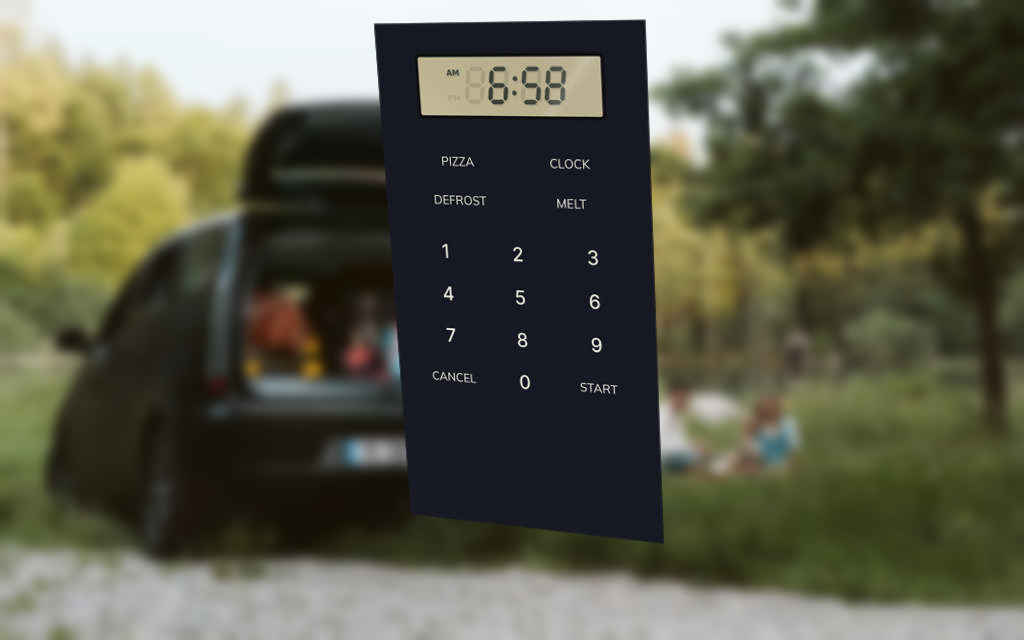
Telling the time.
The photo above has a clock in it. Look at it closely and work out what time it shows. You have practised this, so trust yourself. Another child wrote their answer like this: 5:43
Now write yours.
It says 6:58
